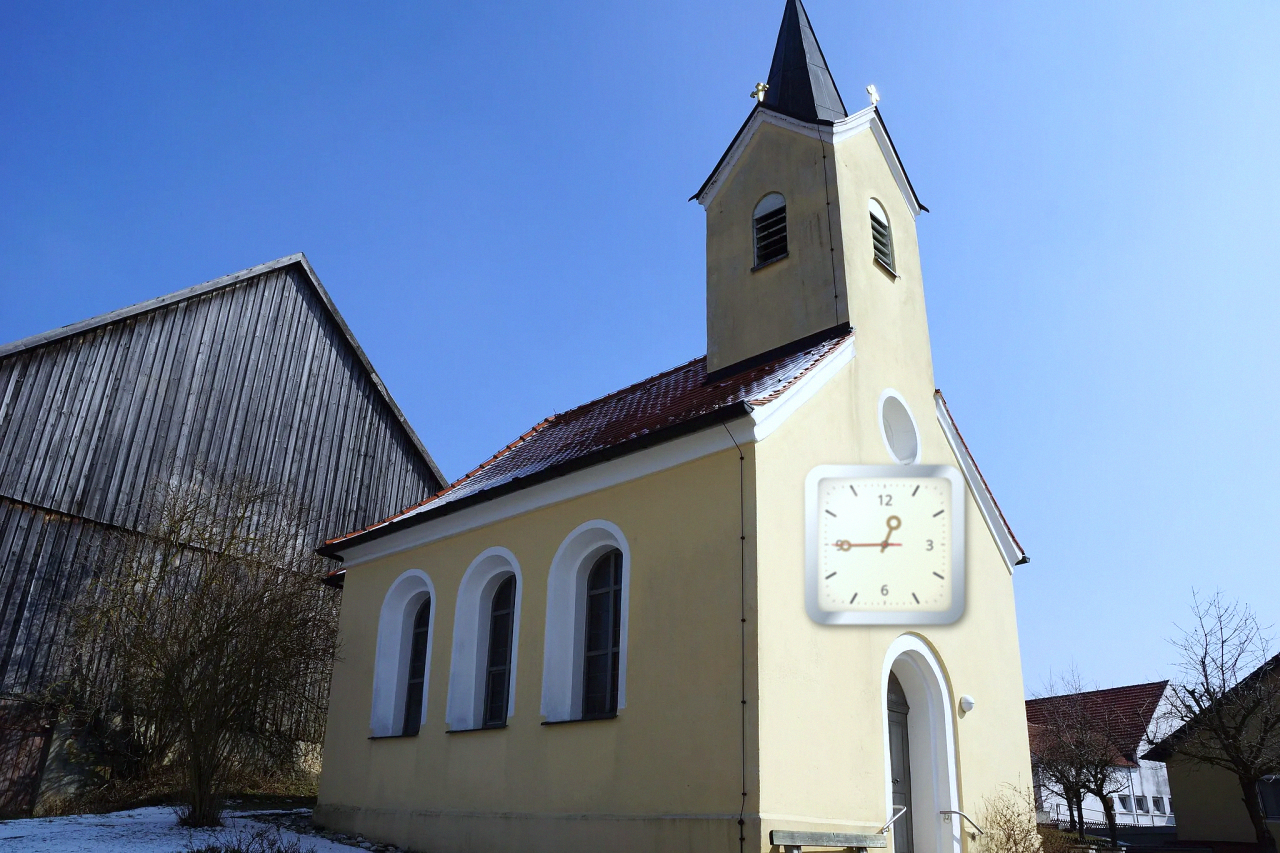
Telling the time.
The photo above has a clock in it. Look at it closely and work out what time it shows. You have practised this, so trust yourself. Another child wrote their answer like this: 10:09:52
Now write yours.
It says 12:44:45
